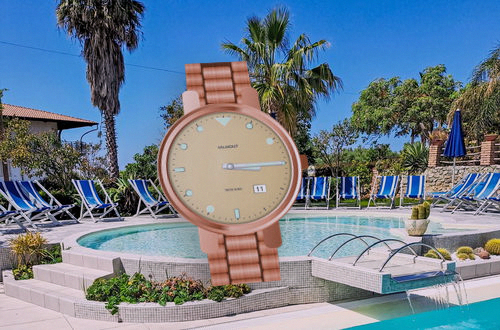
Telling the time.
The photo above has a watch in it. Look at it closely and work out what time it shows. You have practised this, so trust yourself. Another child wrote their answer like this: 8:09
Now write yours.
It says 3:15
